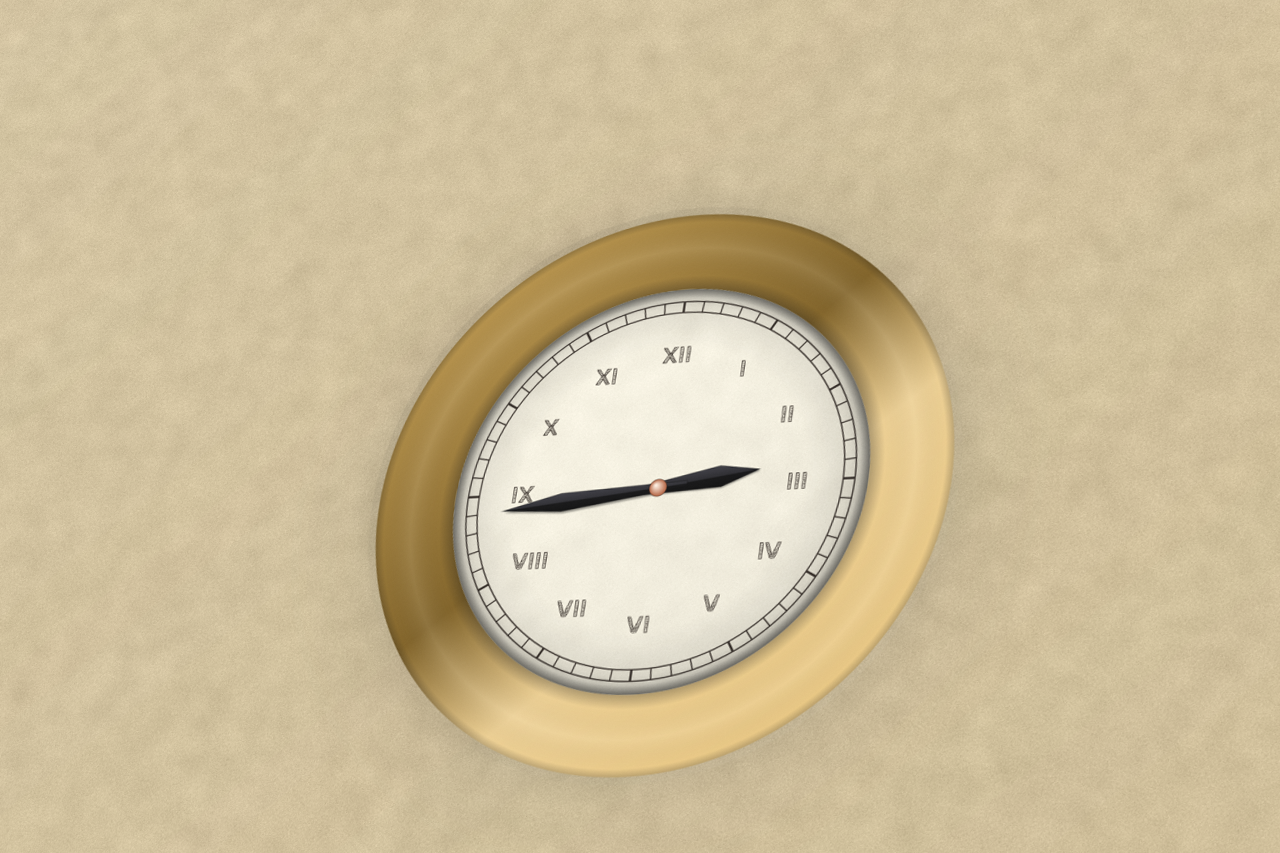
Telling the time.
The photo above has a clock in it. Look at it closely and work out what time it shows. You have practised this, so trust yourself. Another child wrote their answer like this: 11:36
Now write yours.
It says 2:44
